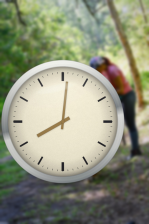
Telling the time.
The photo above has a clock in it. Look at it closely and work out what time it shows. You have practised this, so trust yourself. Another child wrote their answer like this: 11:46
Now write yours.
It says 8:01
